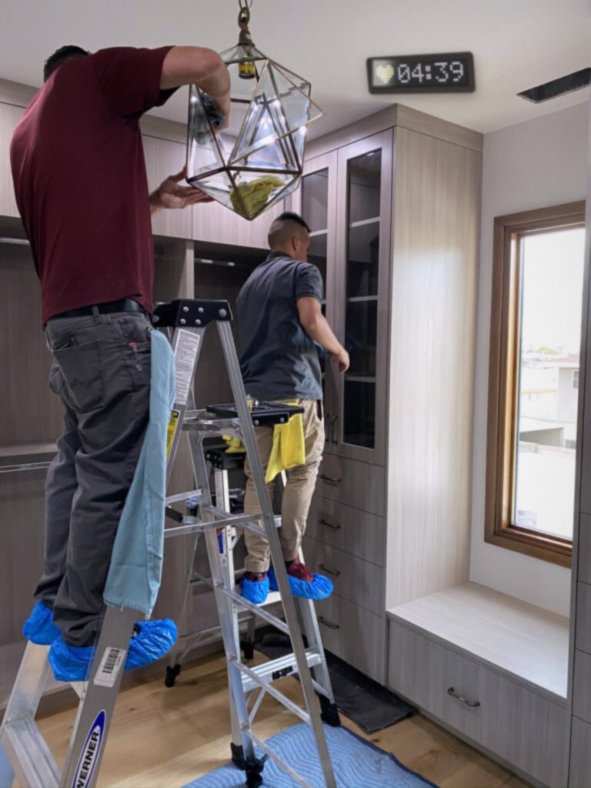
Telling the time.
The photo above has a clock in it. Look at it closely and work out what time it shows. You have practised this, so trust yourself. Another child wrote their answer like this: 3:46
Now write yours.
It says 4:39
